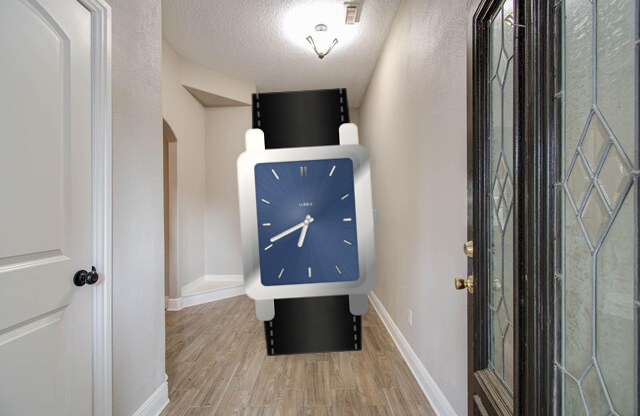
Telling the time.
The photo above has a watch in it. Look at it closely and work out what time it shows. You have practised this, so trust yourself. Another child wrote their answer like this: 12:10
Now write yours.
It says 6:41
